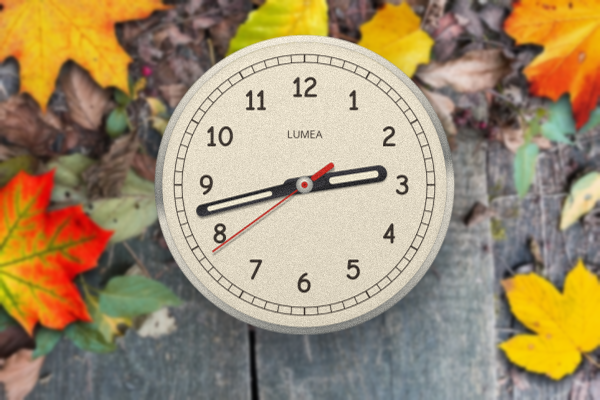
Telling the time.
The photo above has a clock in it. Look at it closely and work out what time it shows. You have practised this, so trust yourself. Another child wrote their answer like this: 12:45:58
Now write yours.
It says 2:42:39
